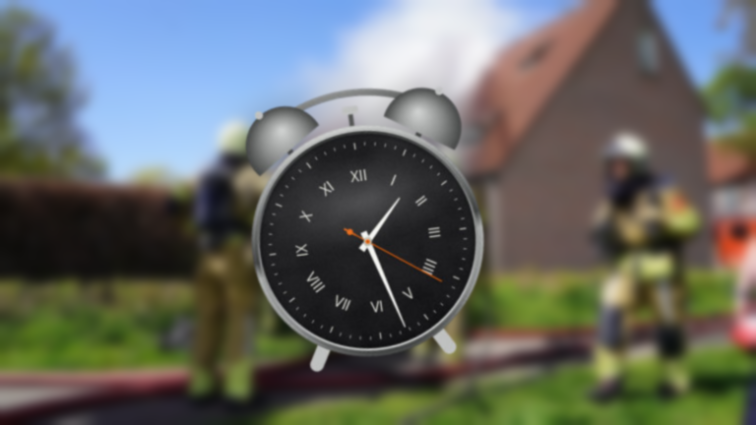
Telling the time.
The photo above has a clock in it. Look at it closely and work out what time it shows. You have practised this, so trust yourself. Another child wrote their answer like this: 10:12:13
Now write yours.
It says 1:27:21
